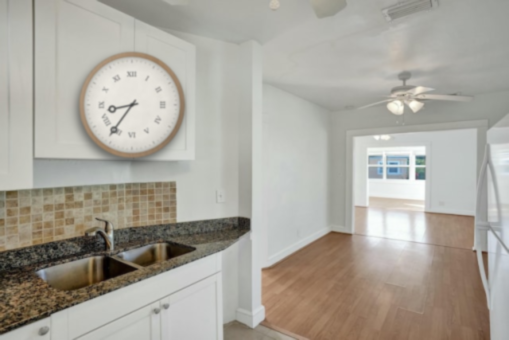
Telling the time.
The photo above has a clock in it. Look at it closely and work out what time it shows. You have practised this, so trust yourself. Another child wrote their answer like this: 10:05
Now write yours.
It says 8:36
